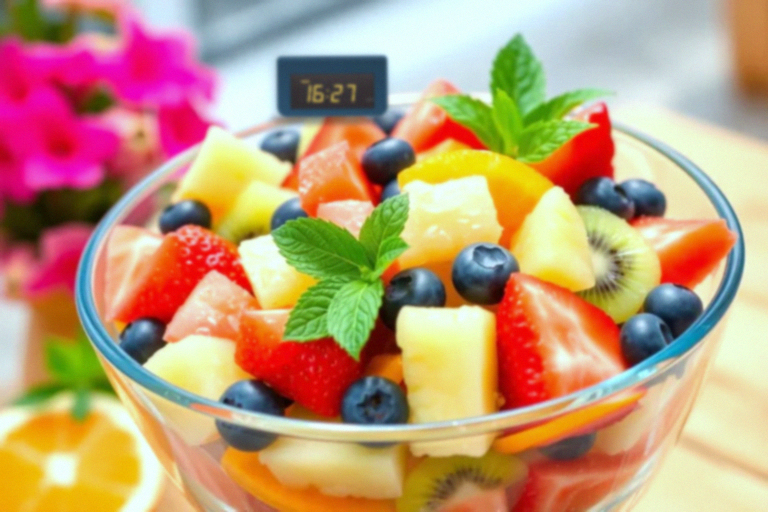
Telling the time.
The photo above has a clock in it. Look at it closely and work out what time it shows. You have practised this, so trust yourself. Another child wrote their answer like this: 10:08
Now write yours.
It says 16:27
